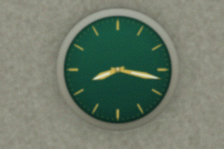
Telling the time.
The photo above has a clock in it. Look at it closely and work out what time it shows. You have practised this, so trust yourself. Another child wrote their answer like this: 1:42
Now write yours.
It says 8:17
